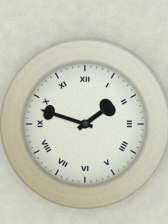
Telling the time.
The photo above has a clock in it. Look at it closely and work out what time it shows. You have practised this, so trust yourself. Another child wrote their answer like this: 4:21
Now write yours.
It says 1:48
